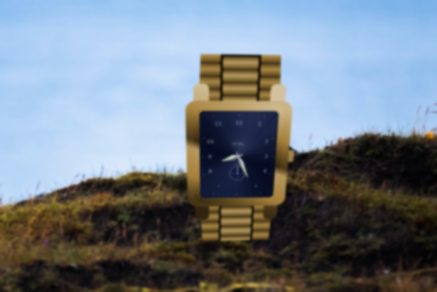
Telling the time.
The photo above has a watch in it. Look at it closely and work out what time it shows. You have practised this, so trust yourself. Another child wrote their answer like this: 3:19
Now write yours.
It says 8:26
